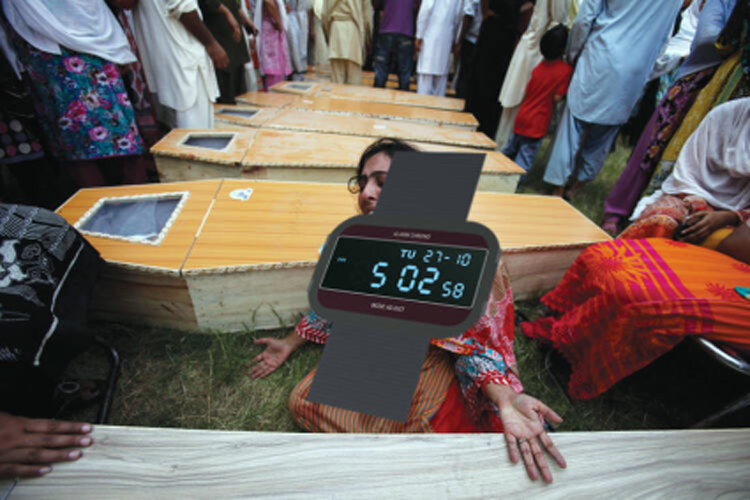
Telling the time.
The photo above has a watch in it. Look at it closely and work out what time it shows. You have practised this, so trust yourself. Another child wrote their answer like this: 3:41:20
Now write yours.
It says 5:02:58
